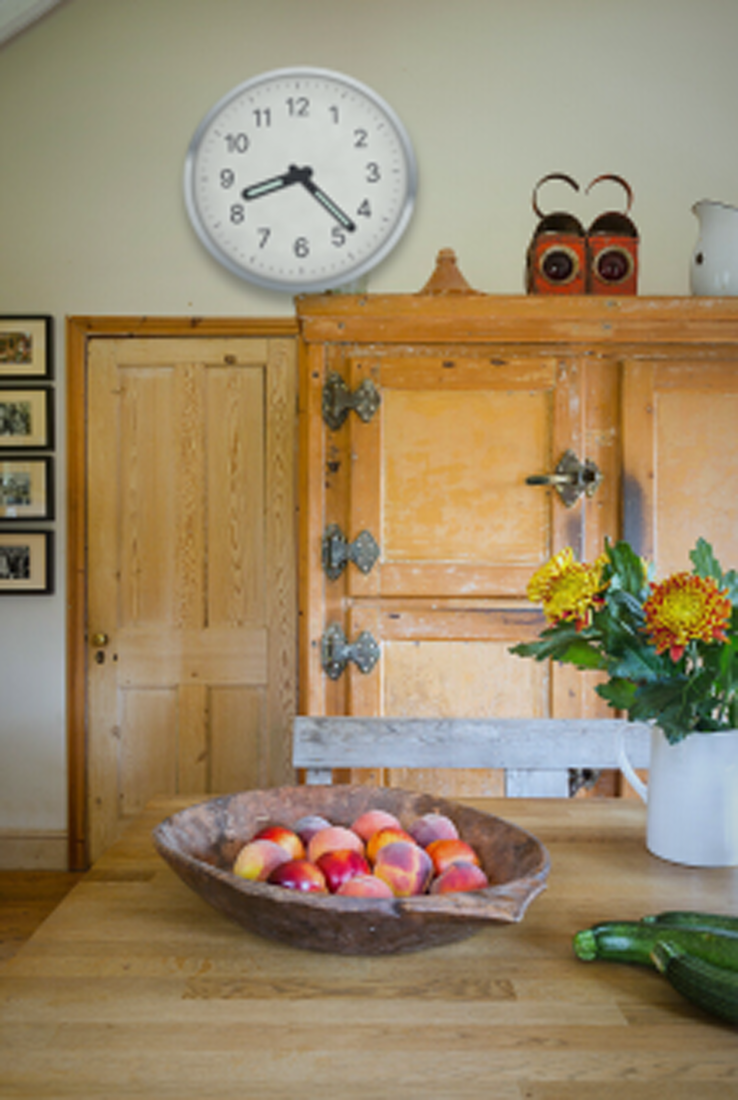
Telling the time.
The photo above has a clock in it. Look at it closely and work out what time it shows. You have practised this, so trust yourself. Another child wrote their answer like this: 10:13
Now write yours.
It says 8:23
